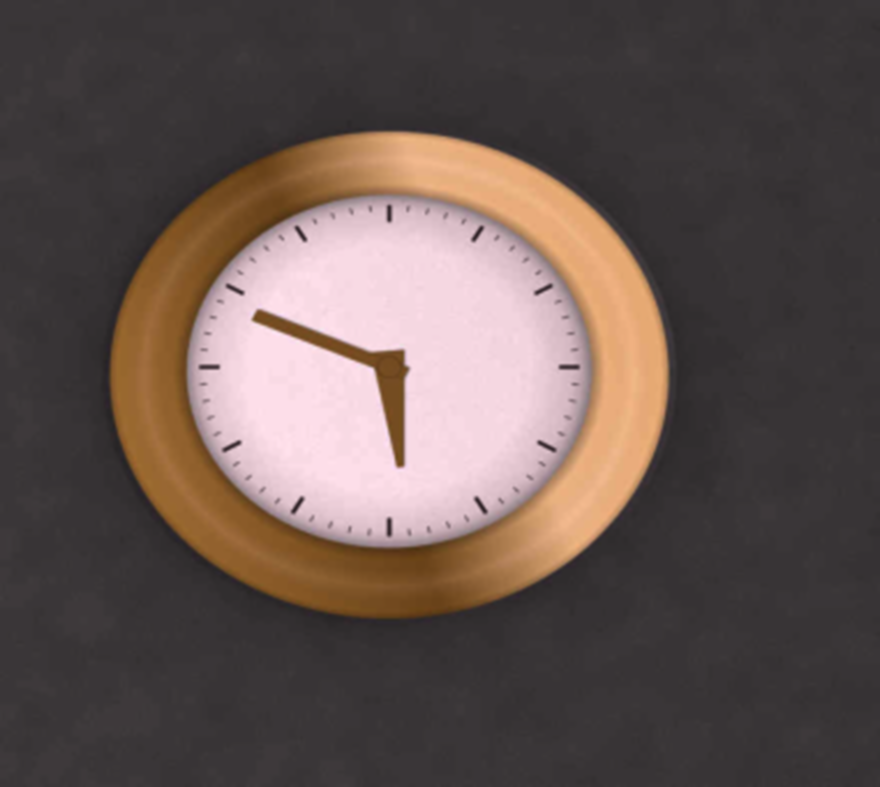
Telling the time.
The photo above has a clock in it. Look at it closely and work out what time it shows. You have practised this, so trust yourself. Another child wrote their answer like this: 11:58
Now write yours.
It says 5:49
